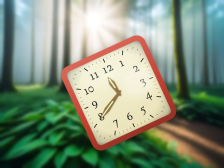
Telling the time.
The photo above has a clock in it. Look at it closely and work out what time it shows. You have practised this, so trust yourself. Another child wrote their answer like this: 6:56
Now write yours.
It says 11:40
